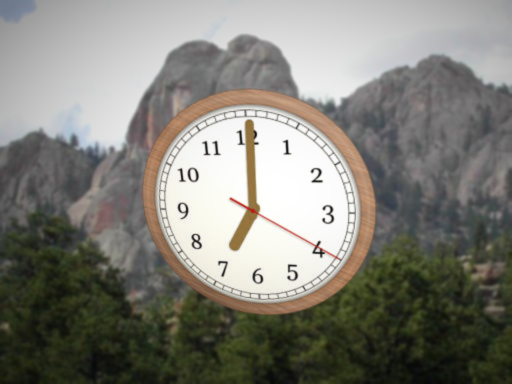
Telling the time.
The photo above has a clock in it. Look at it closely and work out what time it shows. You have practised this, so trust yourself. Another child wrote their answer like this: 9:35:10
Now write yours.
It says 7:00:20
